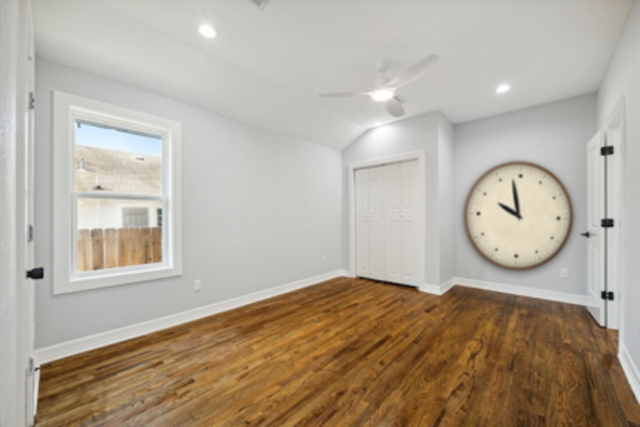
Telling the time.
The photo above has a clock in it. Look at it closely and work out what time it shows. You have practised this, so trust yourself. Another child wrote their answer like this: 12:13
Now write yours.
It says 9:58
